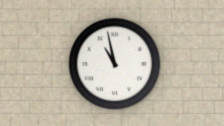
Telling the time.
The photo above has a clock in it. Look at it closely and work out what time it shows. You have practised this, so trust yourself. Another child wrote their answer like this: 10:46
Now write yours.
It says 10:58
